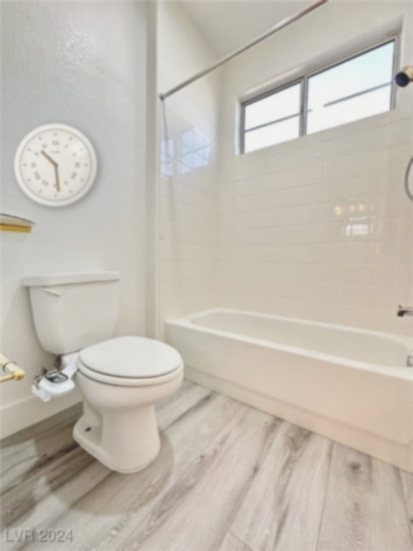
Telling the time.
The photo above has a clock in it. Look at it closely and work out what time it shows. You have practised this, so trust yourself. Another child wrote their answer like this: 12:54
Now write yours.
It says 10:29
